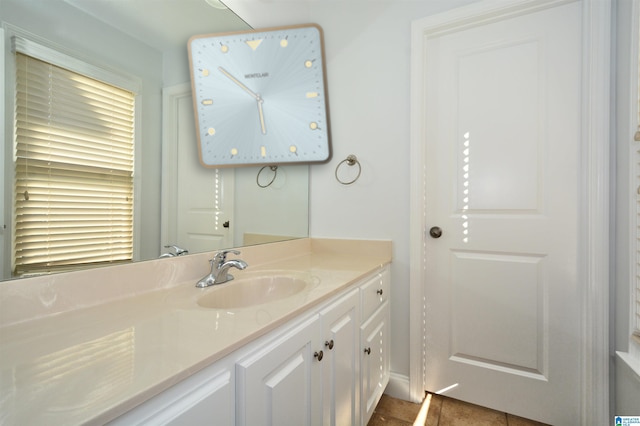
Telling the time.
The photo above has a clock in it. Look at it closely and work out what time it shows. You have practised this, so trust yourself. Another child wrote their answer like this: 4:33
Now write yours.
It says 5:52
